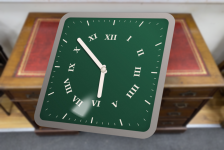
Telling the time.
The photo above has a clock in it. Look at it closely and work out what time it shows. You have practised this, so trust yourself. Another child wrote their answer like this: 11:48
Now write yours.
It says 5:52
